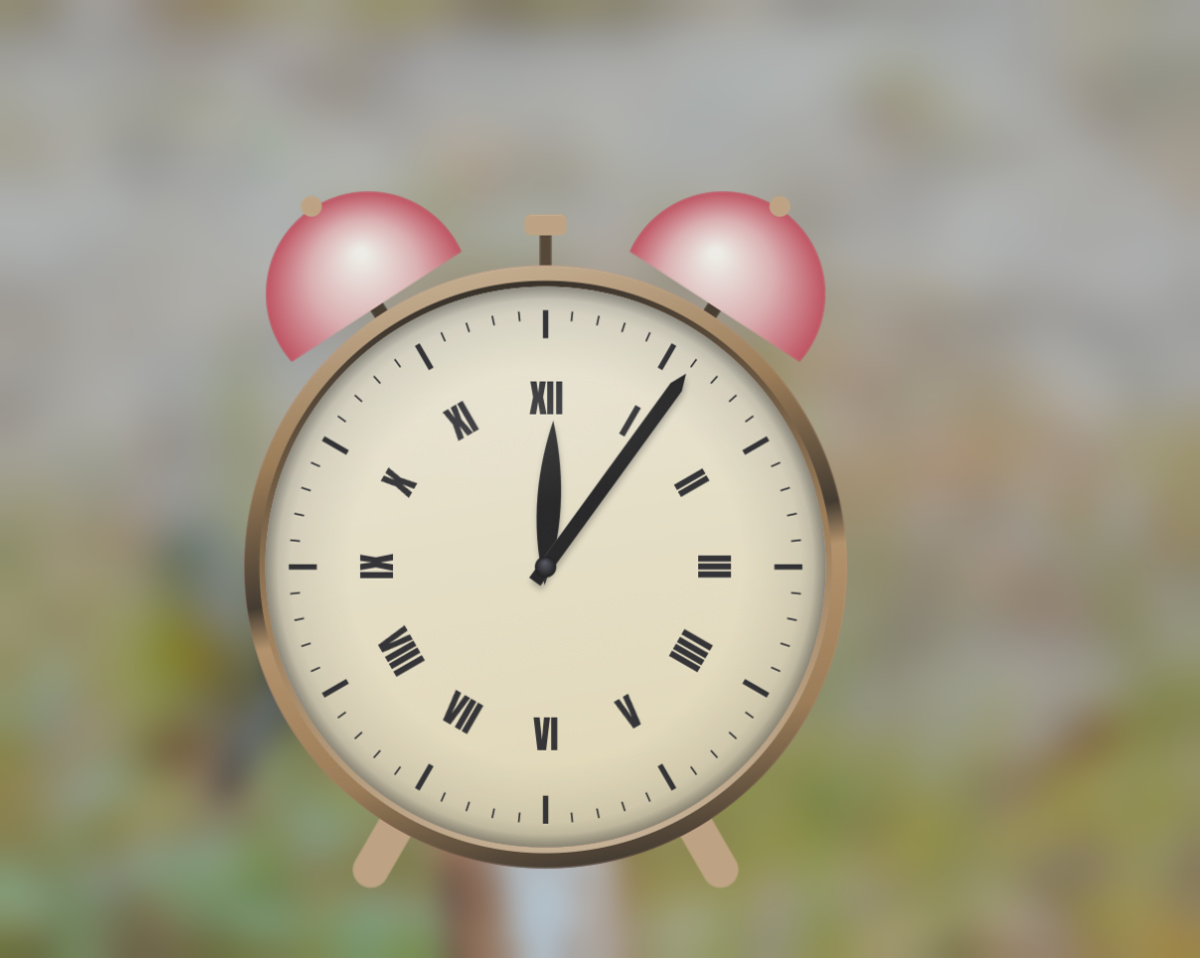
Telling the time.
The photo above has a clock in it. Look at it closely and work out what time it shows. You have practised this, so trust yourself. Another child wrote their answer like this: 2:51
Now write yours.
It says 12:06
